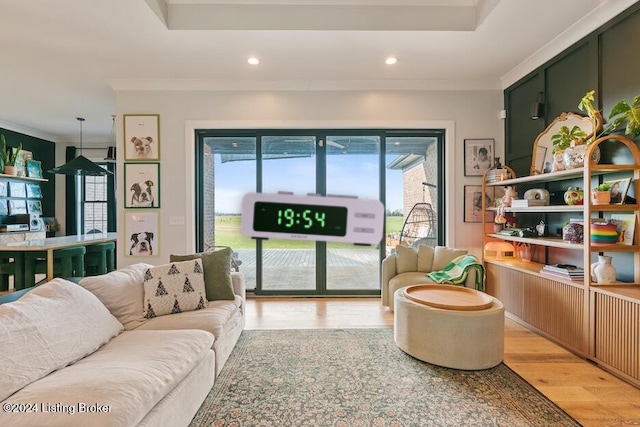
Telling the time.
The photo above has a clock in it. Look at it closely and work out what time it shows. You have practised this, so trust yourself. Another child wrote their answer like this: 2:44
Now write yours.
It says 19:54
